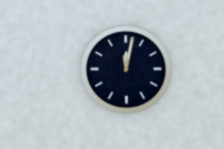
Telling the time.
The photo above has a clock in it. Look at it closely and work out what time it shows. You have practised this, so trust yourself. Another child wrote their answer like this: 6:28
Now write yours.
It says 12:02
